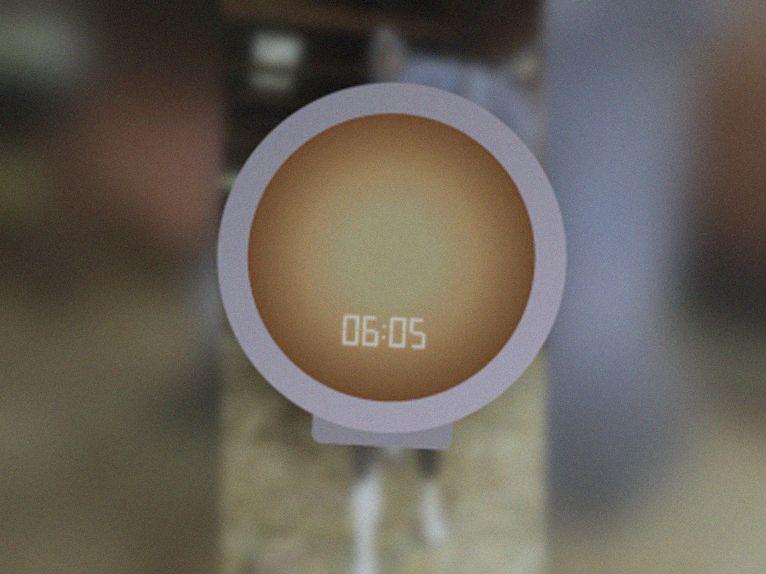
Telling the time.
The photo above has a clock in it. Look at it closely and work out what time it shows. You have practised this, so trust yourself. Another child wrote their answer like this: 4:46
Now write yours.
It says 6:05
